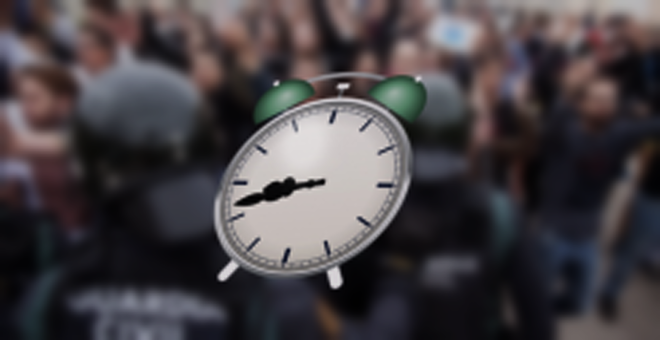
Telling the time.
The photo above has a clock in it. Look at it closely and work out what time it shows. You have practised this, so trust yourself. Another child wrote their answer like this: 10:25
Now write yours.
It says 8:42
